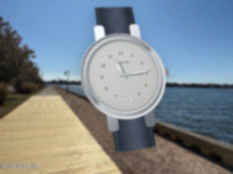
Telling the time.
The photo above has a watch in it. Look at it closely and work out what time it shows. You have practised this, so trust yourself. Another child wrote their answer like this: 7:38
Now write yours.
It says 11:14
